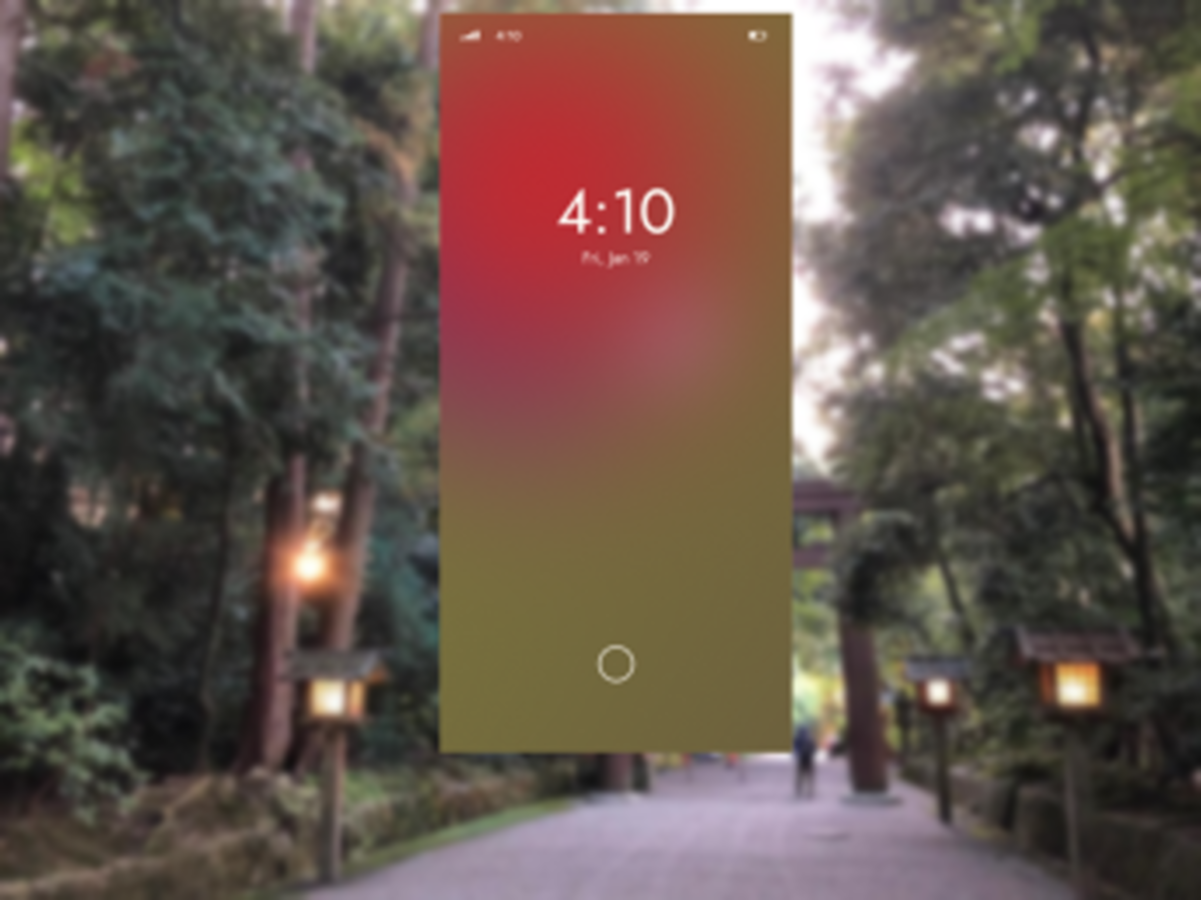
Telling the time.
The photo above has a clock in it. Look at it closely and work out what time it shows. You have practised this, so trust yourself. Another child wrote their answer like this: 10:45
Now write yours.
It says 4:10
